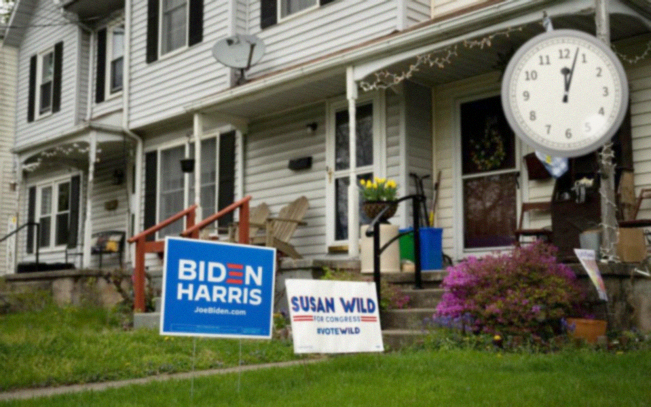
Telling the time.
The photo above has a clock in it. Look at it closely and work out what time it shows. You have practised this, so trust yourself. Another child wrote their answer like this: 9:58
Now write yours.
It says 12:03
